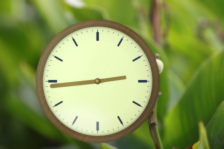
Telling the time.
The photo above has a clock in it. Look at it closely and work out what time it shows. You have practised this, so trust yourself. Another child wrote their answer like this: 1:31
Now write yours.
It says 2:44
